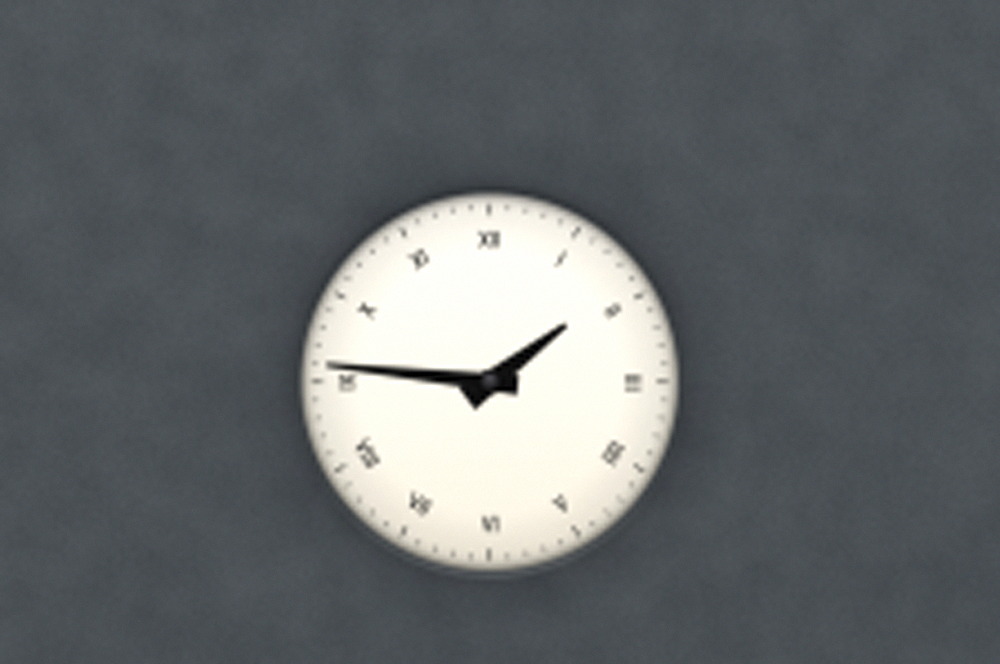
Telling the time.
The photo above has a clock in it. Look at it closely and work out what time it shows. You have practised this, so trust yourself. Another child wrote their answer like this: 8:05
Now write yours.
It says 1:46
